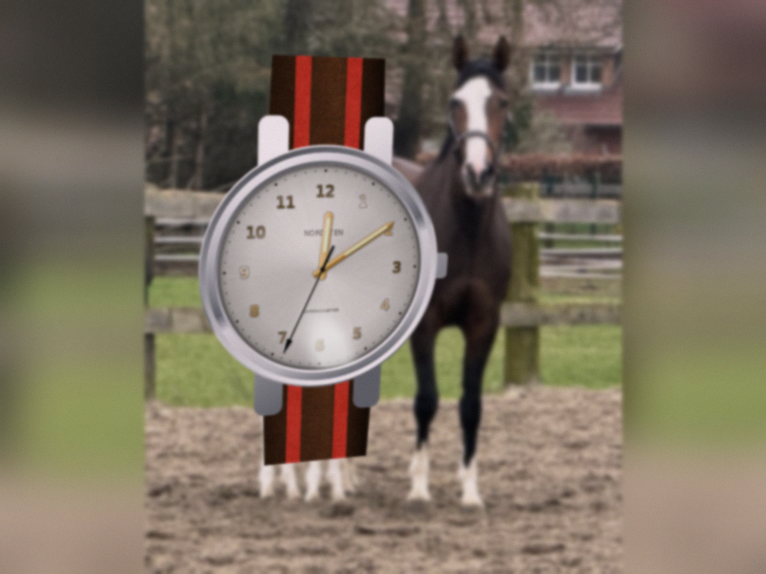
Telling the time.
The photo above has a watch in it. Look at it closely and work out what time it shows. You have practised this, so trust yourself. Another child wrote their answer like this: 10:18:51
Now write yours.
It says 12:09:34
